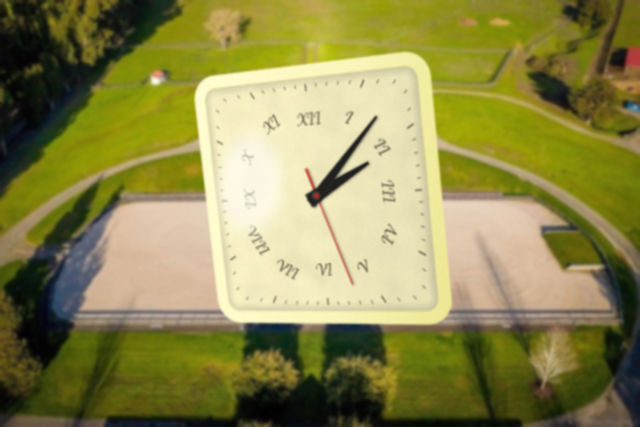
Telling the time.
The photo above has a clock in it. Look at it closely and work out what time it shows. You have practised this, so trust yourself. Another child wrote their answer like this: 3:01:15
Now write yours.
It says 2:07:27
